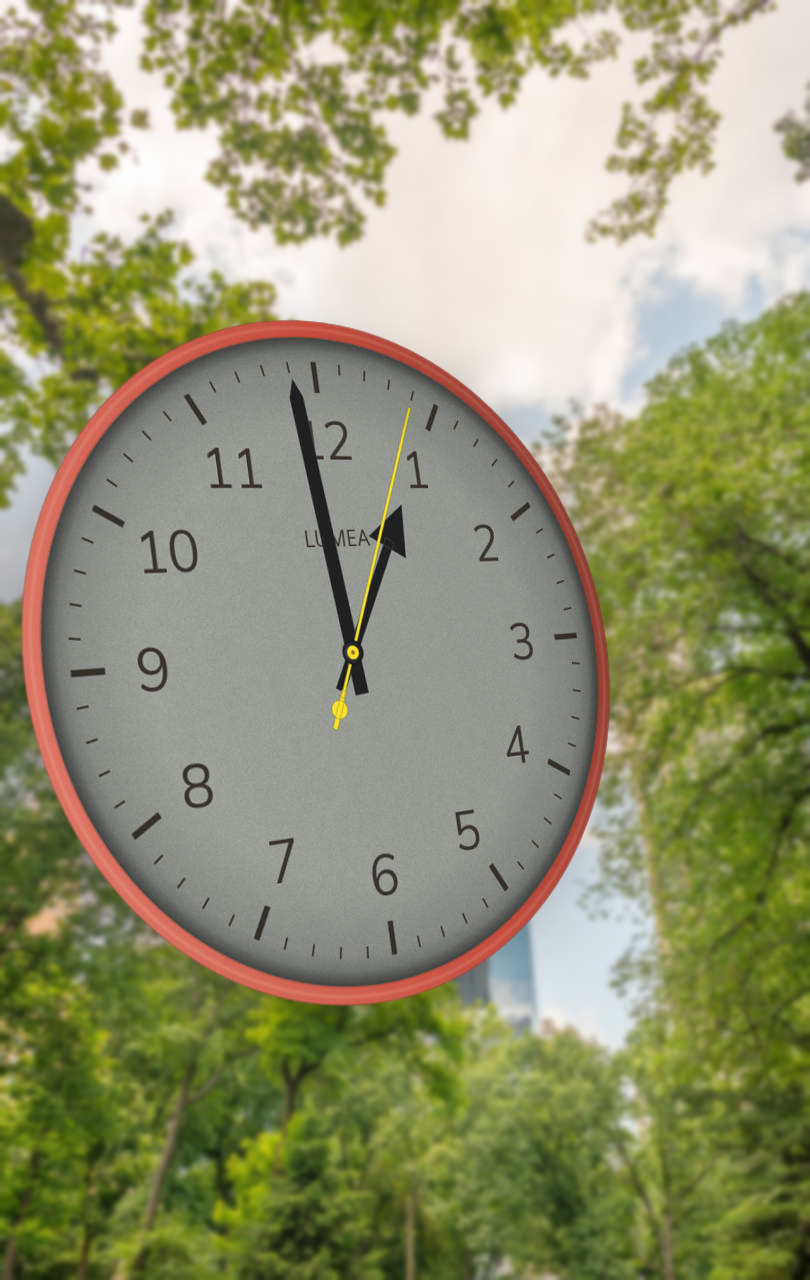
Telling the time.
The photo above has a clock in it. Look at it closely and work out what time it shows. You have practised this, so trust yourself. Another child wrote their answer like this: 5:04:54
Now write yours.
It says 12:59:04
